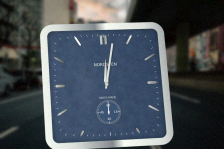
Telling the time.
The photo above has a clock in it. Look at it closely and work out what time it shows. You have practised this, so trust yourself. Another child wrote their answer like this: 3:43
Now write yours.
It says 12:02
